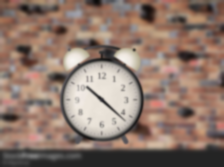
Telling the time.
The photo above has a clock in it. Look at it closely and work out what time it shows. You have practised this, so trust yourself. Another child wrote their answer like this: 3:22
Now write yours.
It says 10:22
